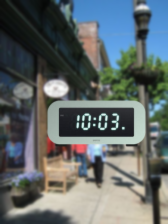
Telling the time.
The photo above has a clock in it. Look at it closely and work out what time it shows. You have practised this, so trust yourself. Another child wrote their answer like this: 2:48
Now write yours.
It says 10:03
